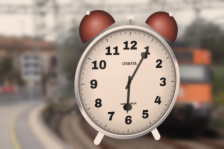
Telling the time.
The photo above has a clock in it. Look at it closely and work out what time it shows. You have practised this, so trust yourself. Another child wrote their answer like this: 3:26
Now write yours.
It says 6:05
